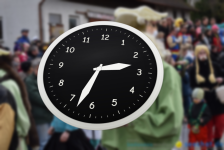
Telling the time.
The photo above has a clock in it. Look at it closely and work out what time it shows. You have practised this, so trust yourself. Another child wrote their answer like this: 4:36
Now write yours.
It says 2:33
